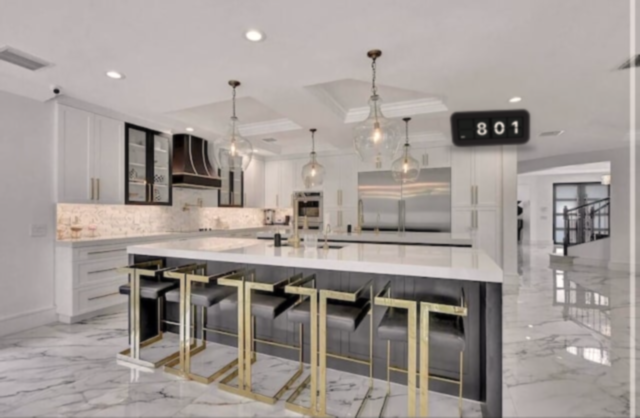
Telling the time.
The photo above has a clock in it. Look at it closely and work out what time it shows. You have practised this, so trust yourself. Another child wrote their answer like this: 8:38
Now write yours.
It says 8:01
